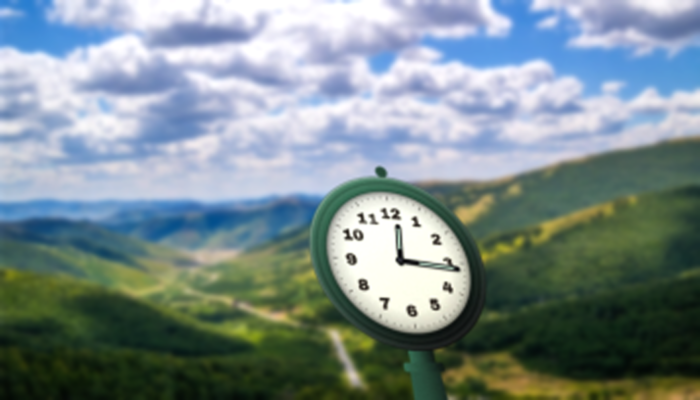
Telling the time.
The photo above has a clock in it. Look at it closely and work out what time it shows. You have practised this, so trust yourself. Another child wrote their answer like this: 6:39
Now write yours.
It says 12:16
